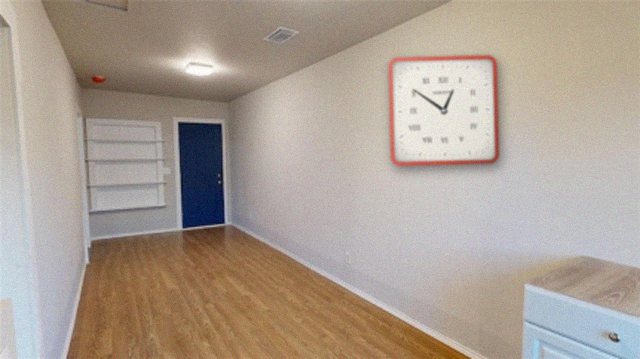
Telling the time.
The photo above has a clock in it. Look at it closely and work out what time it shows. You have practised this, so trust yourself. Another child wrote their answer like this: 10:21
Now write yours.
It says 12:51
